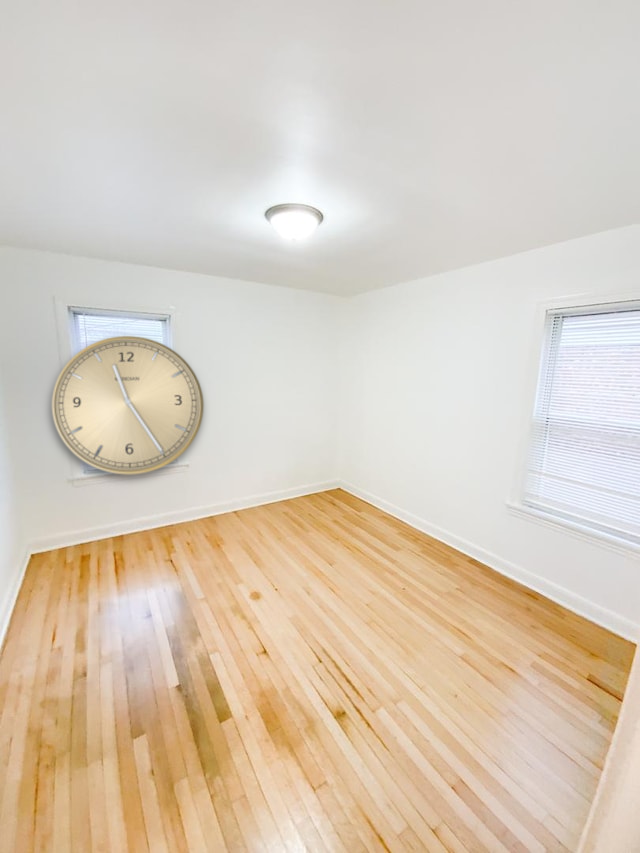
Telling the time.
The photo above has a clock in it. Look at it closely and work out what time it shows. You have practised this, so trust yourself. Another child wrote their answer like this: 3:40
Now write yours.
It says 11:25
